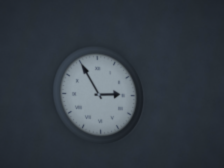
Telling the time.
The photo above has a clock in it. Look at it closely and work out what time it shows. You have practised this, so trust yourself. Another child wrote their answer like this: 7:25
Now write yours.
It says 2:55
